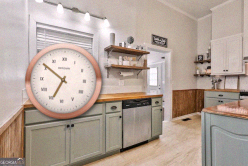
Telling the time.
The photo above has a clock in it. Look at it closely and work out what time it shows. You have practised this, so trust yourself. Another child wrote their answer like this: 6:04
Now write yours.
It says 6:51
